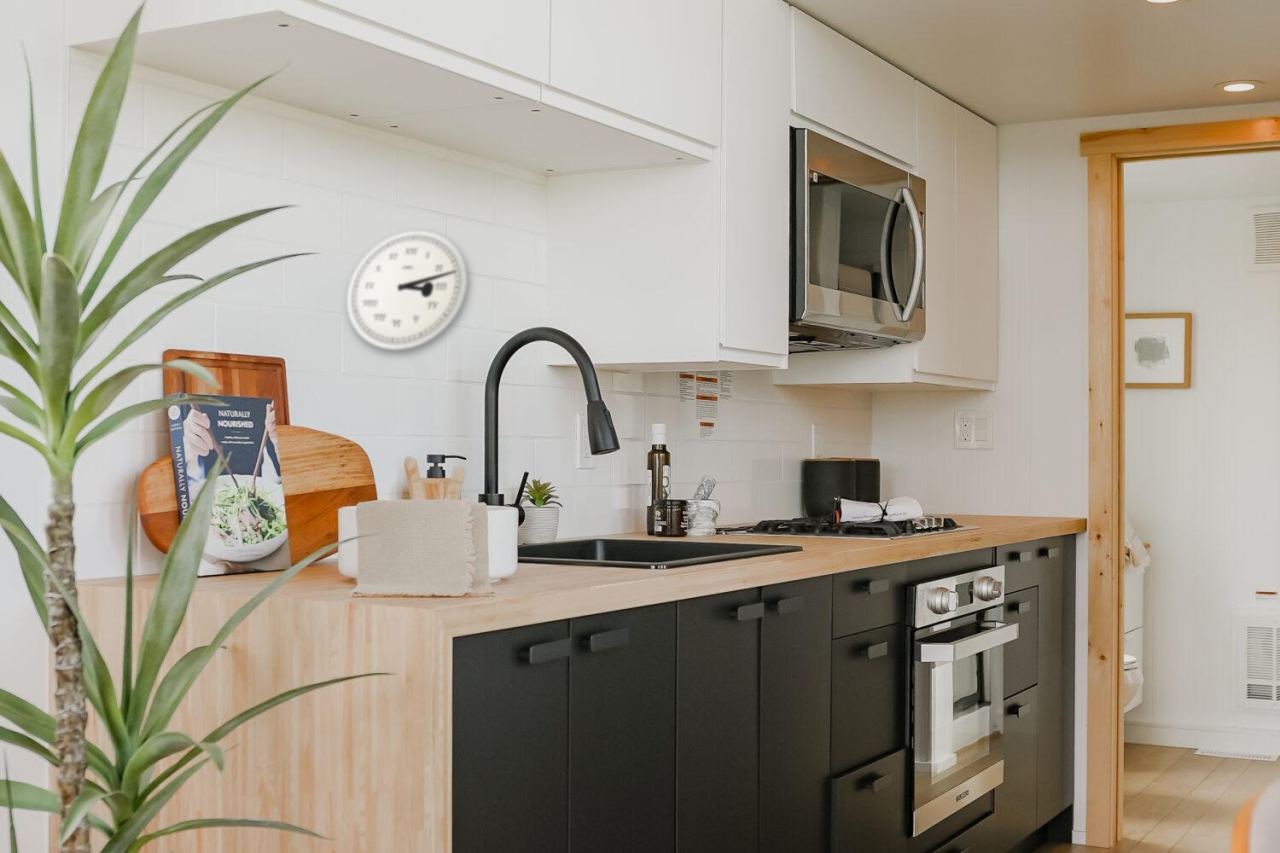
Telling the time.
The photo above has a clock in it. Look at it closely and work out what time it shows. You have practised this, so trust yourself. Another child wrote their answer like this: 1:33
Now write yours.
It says 3:12
